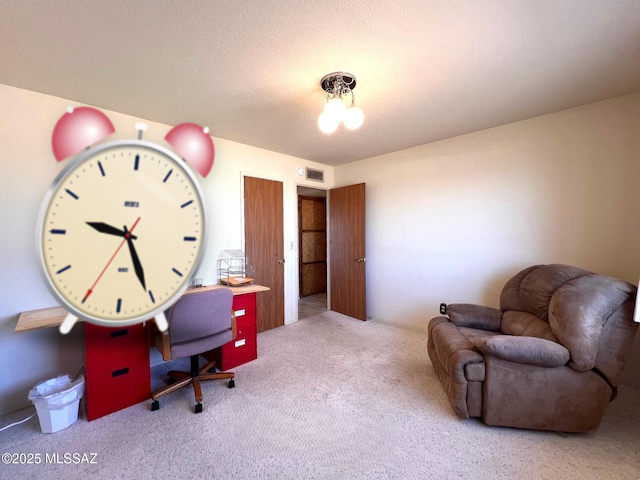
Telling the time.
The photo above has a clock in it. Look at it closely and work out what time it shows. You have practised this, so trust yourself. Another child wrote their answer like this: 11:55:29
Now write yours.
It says 9:25:35
